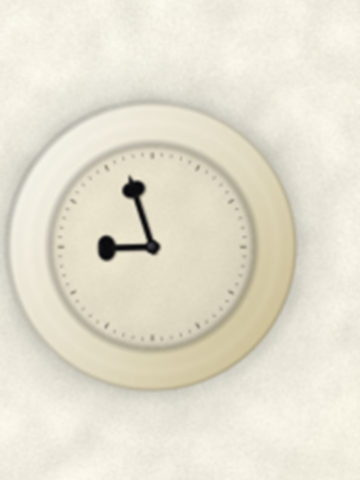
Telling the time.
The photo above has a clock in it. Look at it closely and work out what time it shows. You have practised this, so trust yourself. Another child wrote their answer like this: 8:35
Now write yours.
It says 8:57
